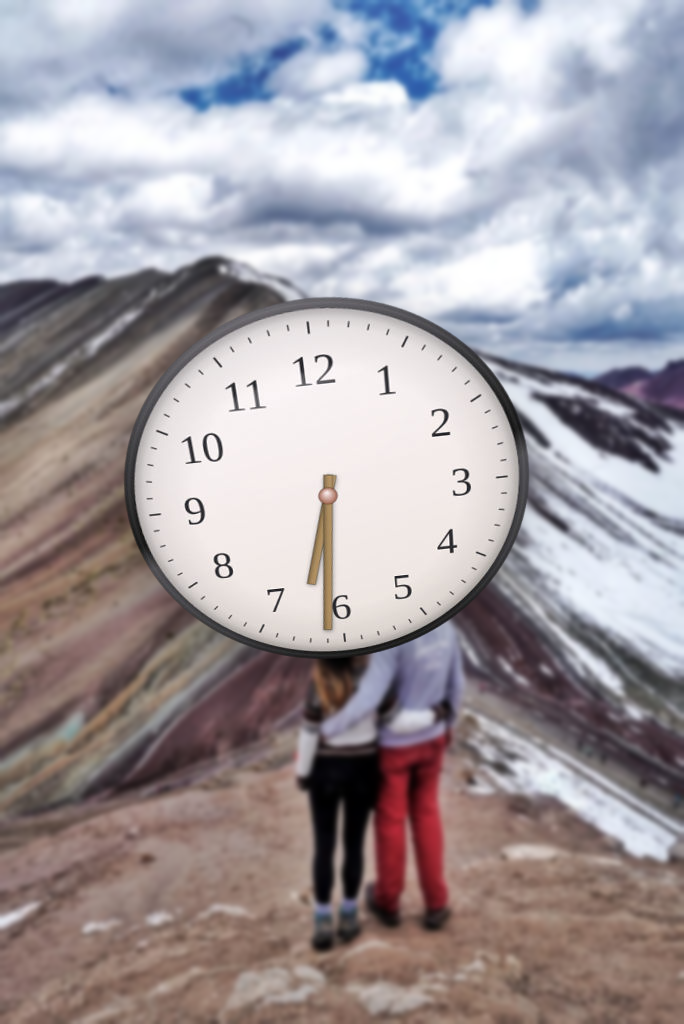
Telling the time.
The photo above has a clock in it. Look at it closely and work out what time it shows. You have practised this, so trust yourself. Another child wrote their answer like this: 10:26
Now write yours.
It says 6:31
